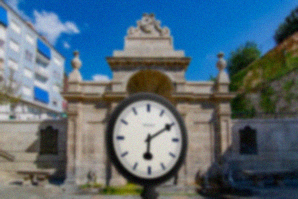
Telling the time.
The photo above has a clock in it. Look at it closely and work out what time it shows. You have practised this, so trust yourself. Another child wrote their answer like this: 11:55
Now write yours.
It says 6:10
